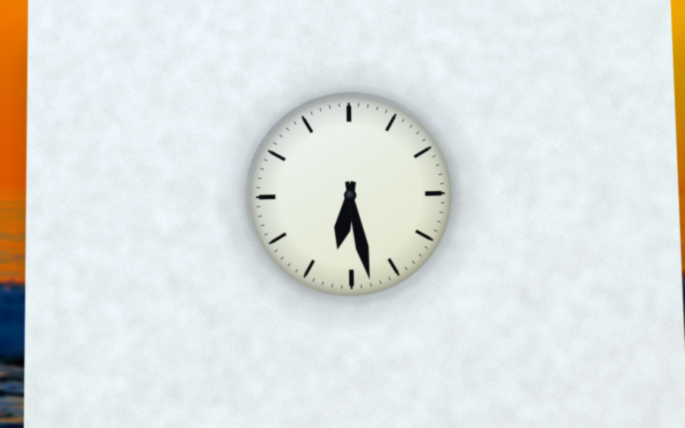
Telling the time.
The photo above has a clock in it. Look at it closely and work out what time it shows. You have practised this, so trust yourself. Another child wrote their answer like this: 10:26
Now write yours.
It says 6:28
